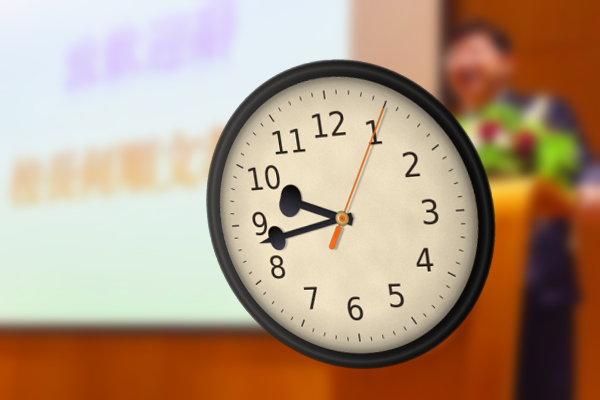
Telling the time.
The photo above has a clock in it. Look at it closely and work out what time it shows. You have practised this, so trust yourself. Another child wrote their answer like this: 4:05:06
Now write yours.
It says 9:43:05
